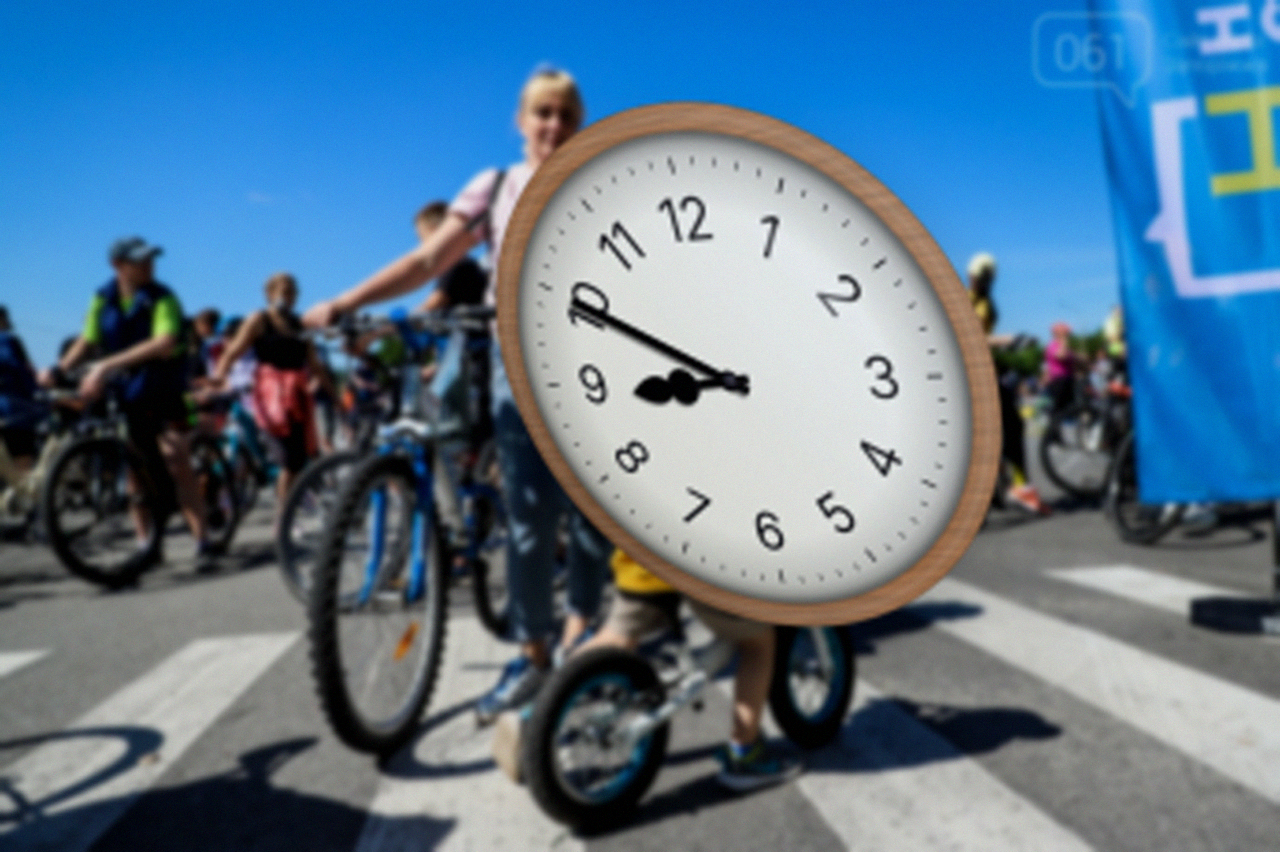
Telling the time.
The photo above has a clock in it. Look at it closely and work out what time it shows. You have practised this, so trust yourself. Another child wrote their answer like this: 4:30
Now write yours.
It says 8:50
